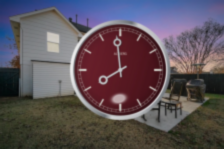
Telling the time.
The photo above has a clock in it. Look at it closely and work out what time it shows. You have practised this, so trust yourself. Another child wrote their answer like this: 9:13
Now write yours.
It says 7:59
